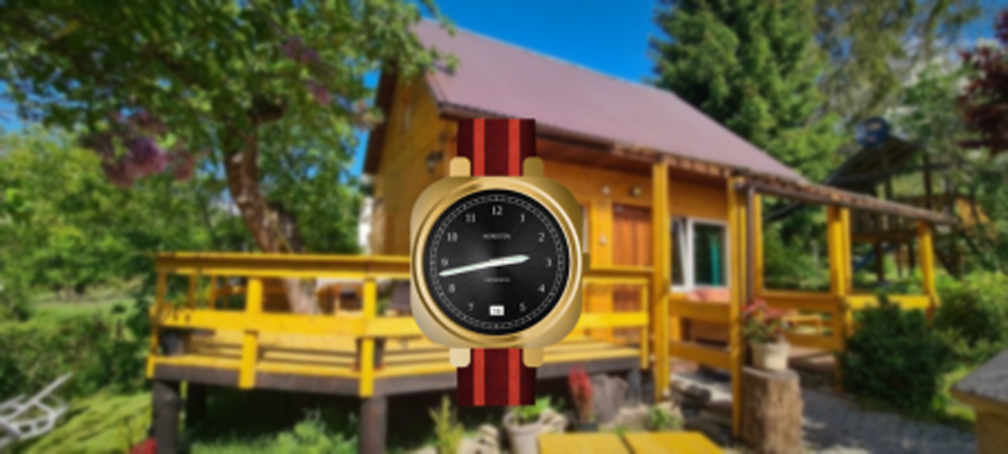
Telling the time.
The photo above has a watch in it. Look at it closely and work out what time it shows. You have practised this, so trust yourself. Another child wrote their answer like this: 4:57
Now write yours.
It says 2:43
